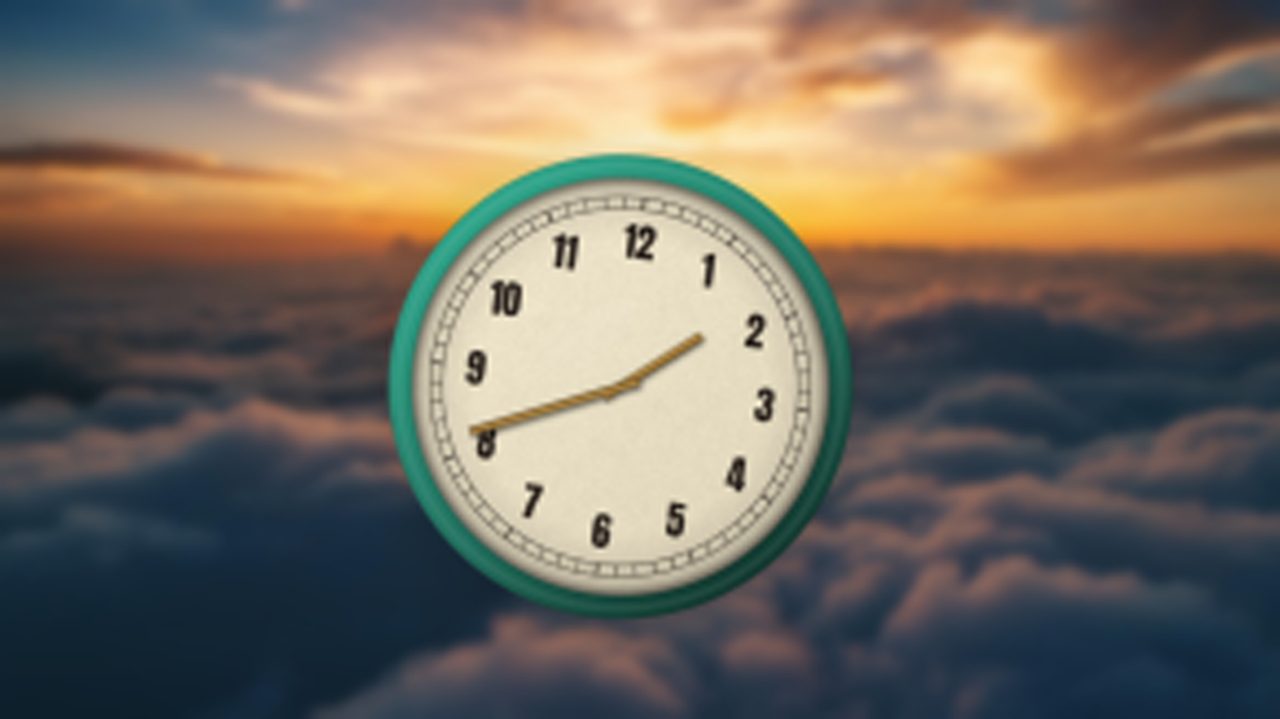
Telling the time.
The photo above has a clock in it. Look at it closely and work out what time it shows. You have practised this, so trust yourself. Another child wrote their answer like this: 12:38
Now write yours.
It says 1:41
